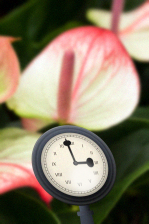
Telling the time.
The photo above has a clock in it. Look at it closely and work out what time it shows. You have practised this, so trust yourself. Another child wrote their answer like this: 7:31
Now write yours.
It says 2:58
